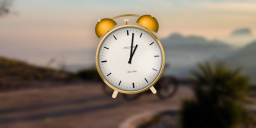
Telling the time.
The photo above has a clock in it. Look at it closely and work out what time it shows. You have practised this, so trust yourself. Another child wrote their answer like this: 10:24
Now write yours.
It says 1:02
